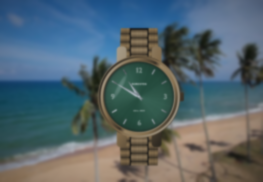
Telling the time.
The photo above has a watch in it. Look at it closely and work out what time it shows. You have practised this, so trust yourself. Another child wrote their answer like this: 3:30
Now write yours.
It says 10:50
